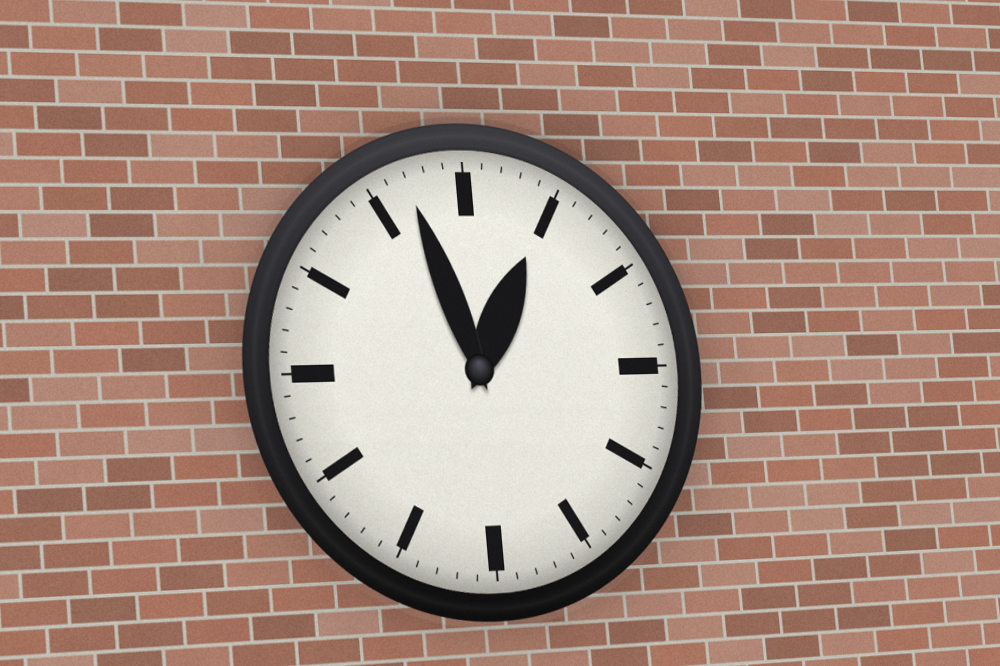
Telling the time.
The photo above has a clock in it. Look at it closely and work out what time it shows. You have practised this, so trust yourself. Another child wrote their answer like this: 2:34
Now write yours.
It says 12:57
